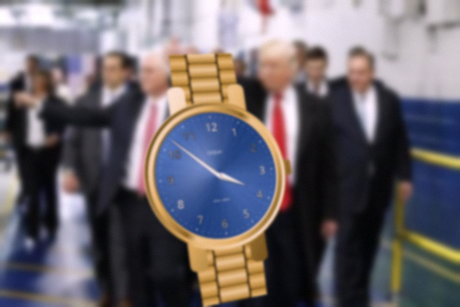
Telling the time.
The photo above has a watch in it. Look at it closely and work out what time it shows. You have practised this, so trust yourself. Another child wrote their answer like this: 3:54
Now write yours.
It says 3:52
